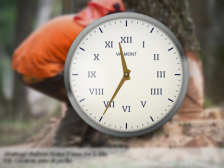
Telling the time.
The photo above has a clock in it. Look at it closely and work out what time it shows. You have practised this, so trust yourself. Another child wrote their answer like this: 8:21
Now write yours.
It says 11:35
